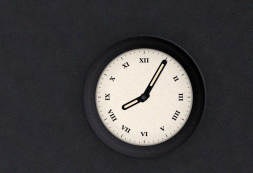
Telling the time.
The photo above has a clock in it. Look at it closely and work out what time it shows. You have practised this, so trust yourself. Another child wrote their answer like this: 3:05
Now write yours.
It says 8:05
